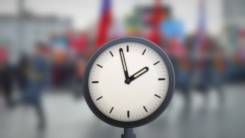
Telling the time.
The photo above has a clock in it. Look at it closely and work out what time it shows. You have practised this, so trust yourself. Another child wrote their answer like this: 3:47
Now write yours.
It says 1:58
